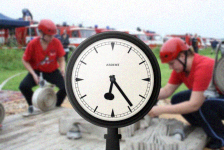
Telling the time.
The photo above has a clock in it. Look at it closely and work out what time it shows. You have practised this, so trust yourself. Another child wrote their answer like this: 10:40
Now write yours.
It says 6:24
